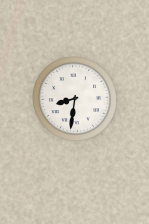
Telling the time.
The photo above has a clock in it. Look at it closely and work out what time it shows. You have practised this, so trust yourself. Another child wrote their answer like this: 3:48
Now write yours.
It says 8:32
